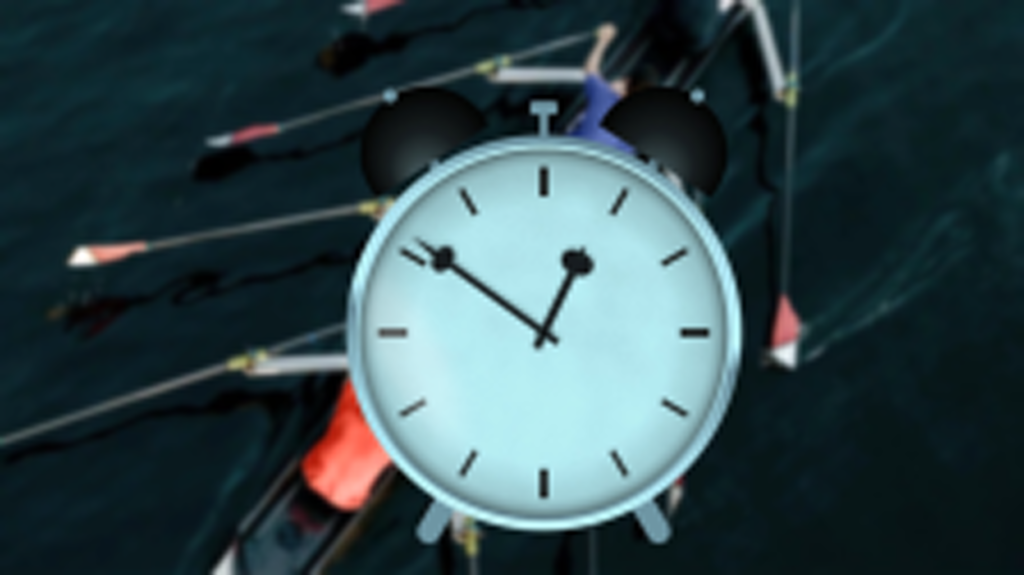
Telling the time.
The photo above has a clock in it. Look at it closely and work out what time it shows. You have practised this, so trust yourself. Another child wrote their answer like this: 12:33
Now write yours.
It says 12:51
